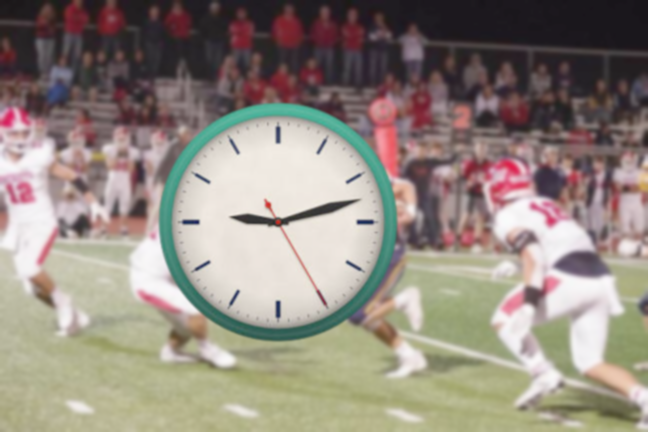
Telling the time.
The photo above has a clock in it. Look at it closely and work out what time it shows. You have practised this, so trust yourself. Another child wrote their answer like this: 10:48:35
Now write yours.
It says 9:12:25
